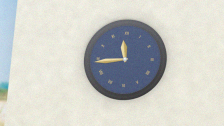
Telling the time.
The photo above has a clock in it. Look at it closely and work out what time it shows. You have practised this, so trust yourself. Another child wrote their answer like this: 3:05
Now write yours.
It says 11:44
